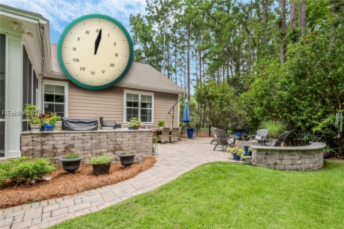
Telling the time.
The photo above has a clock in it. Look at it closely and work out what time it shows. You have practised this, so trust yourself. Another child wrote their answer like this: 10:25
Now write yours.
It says 12:01
